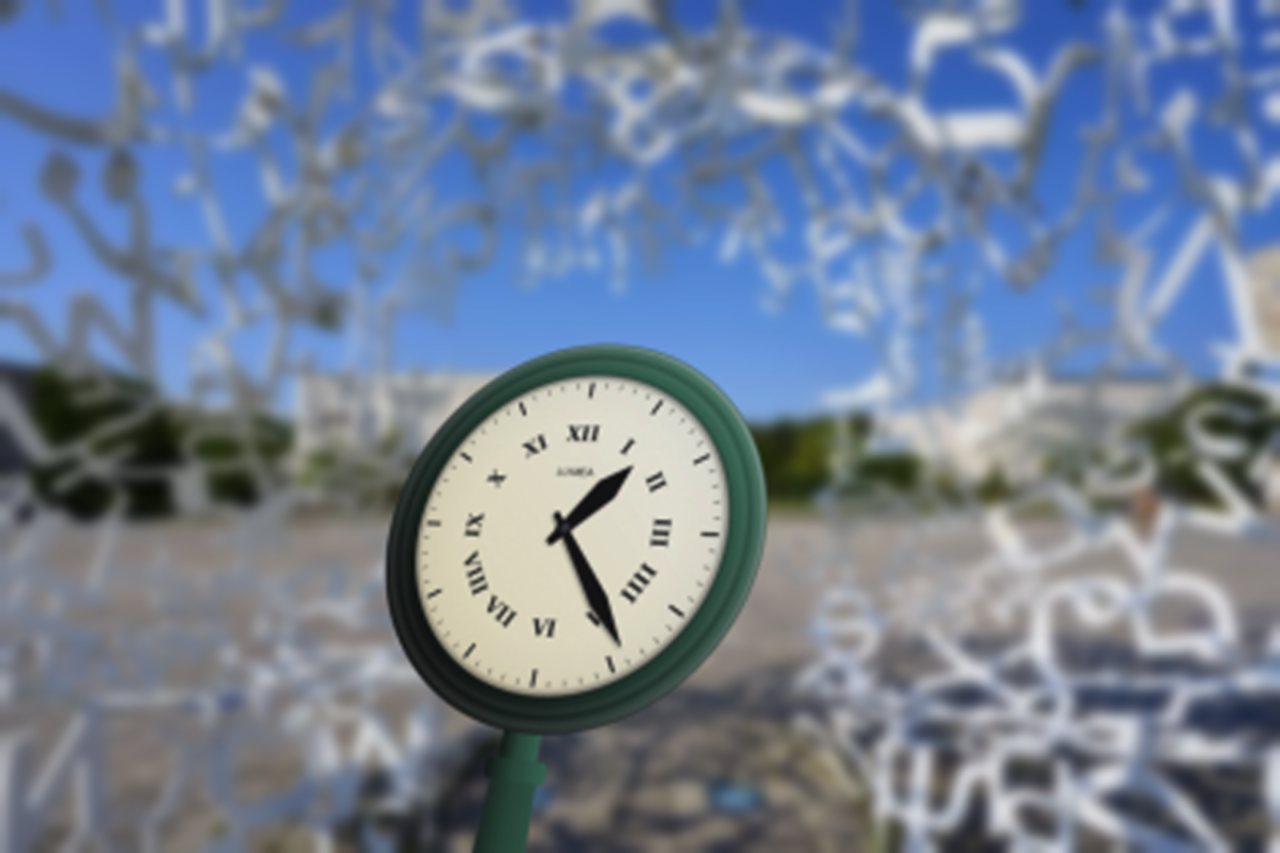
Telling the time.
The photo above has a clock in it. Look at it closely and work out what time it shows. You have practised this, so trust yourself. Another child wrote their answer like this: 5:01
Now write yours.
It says 1:24
